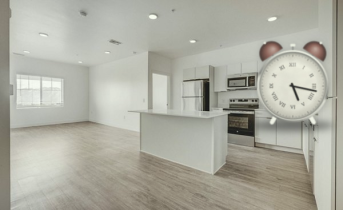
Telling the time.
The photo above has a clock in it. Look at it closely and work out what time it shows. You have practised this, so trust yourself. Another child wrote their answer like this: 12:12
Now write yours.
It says 5:17
